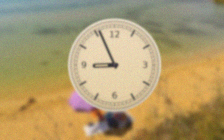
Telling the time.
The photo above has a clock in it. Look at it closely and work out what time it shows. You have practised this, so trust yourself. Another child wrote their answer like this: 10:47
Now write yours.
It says 8:56
